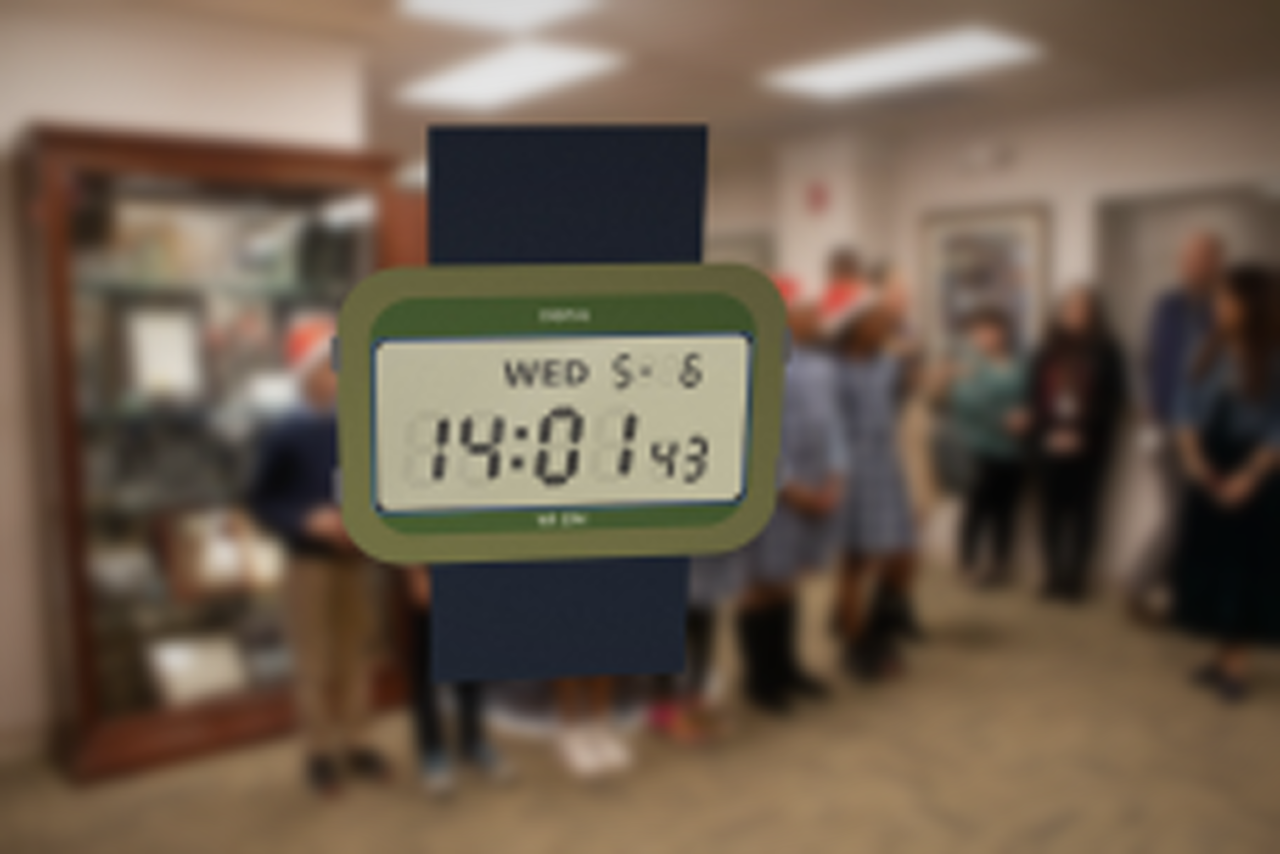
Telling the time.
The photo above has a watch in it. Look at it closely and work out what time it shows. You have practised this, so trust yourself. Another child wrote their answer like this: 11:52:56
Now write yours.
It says 14:01:43
